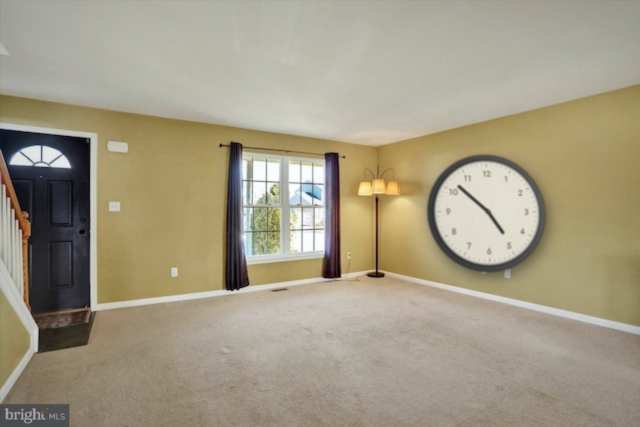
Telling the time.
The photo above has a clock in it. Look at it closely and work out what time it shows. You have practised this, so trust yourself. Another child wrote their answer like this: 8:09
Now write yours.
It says 4:52
